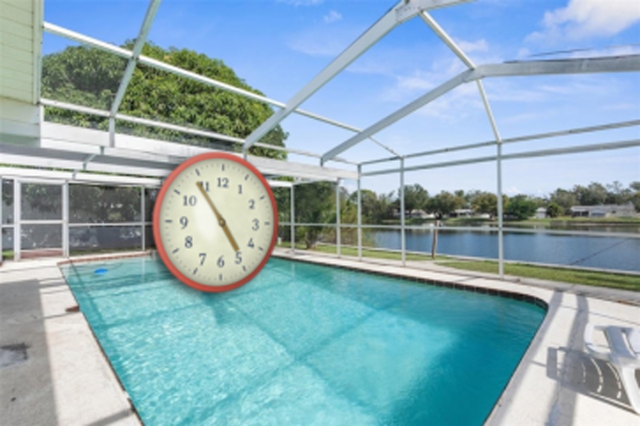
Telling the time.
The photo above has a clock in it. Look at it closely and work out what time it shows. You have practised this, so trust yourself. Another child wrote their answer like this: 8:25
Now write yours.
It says 4:54
